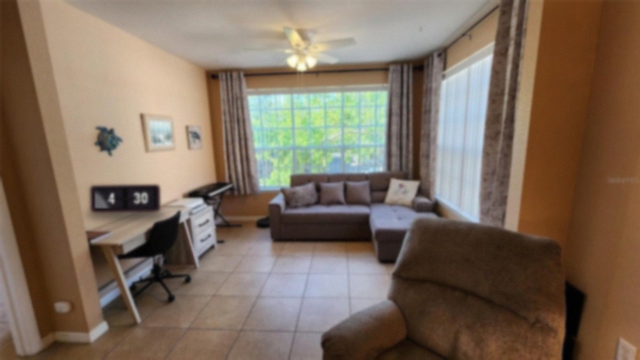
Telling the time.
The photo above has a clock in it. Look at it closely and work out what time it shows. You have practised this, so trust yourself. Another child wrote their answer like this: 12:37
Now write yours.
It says 4:30
